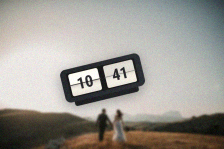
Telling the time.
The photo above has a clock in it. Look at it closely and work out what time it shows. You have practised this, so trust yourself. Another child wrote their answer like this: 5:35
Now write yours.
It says 10:41
